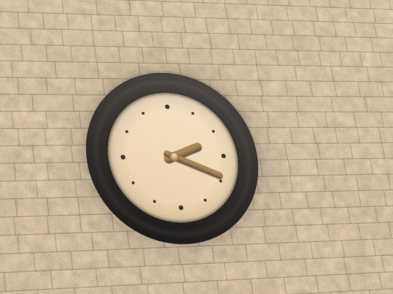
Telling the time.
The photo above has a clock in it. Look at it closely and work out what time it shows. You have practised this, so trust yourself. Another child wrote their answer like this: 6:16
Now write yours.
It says 2:19
